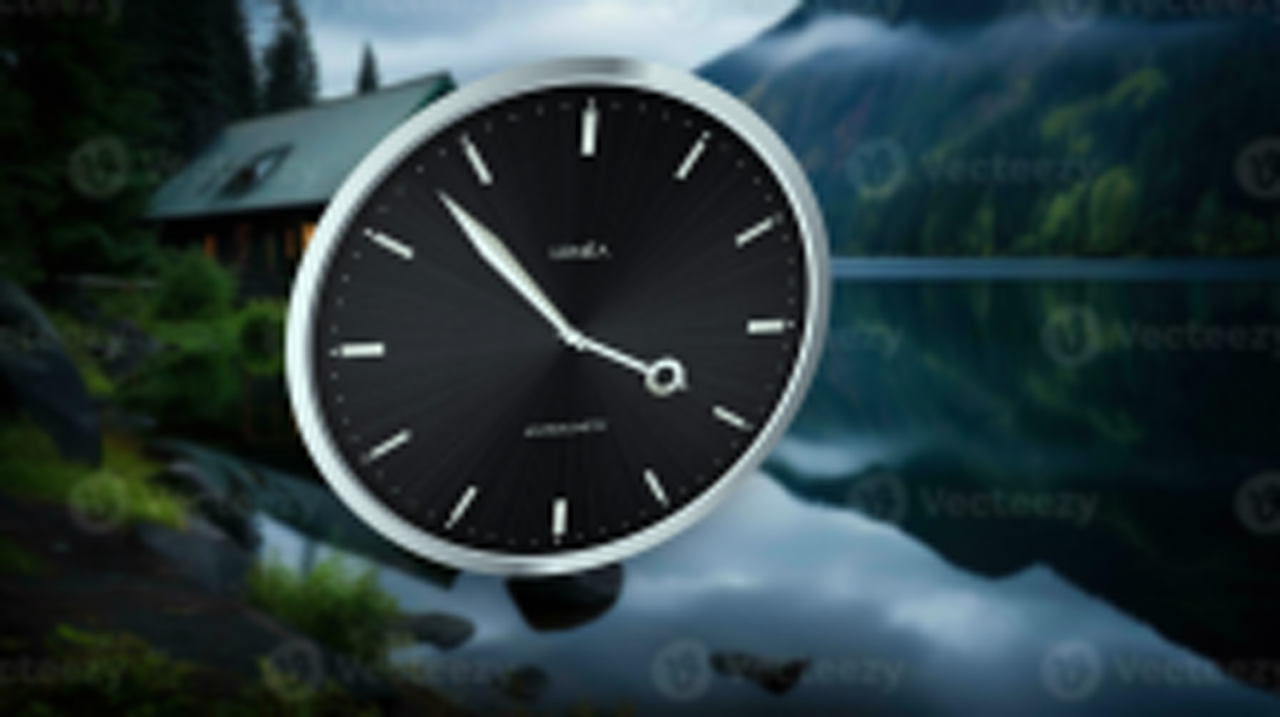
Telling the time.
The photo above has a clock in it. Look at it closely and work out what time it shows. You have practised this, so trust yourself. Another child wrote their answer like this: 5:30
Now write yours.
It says 3:53
